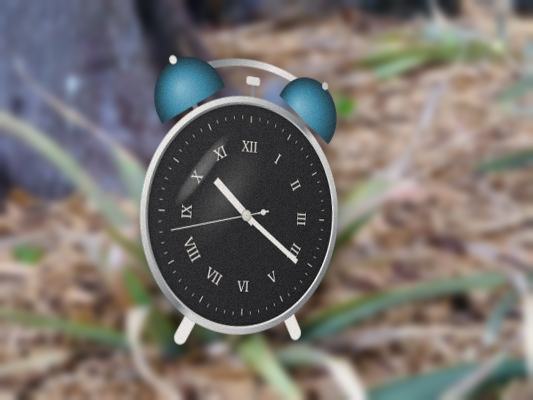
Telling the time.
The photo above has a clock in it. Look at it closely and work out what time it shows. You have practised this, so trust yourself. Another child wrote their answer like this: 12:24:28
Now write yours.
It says 10:20:43
